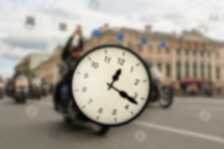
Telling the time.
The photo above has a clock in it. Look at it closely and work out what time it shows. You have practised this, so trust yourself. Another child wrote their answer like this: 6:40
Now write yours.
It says 12:17
